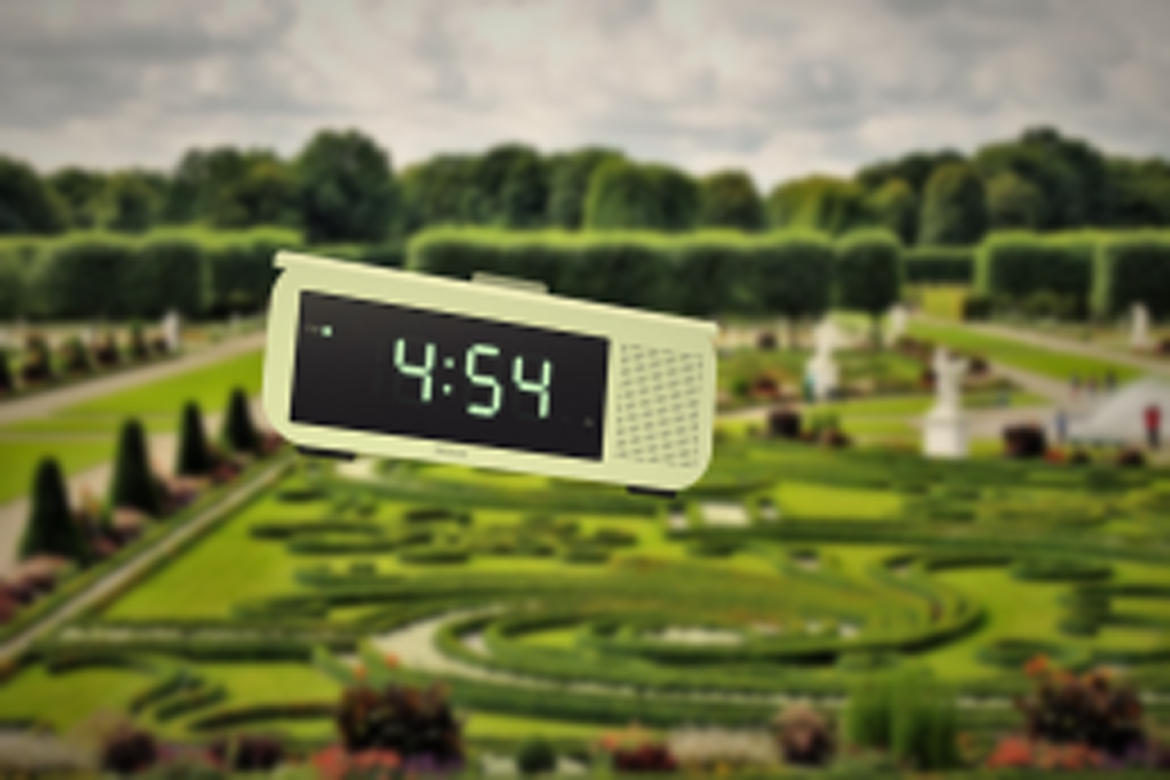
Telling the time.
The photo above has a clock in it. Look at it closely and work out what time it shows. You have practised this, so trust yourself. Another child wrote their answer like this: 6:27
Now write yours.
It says 4:54
